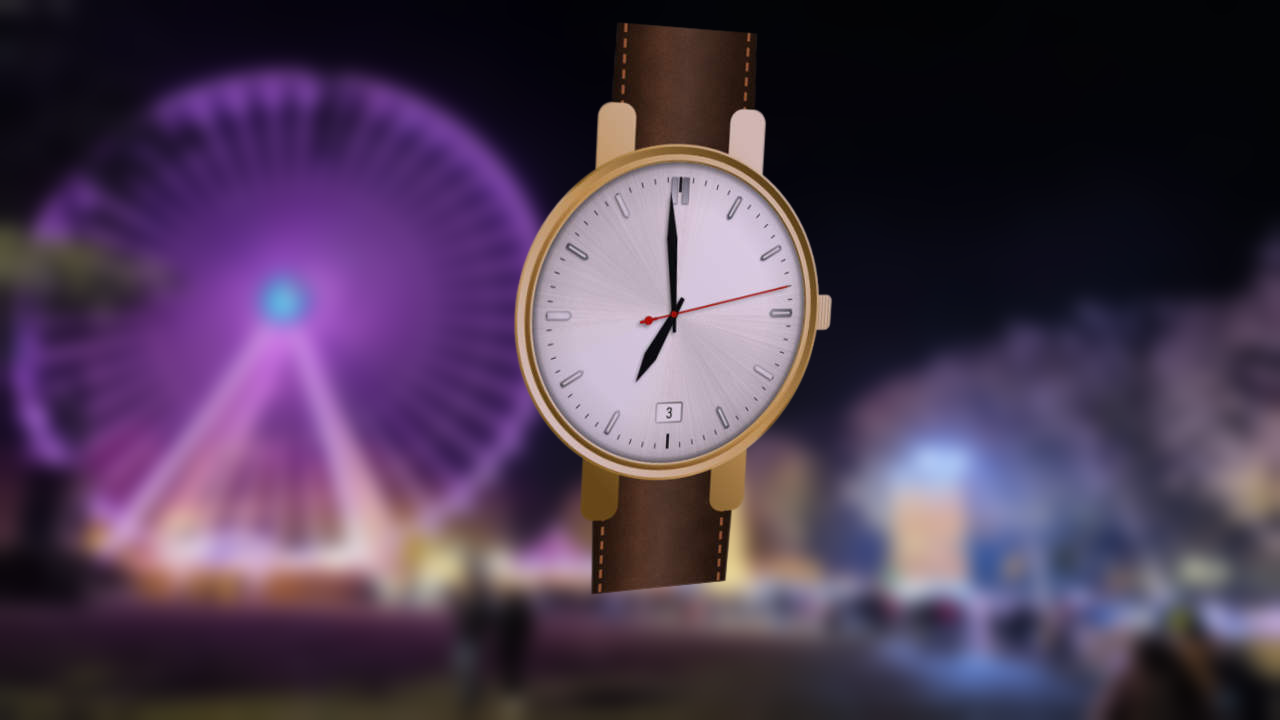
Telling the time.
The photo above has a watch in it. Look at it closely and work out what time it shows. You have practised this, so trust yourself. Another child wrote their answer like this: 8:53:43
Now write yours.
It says 6:59:13
